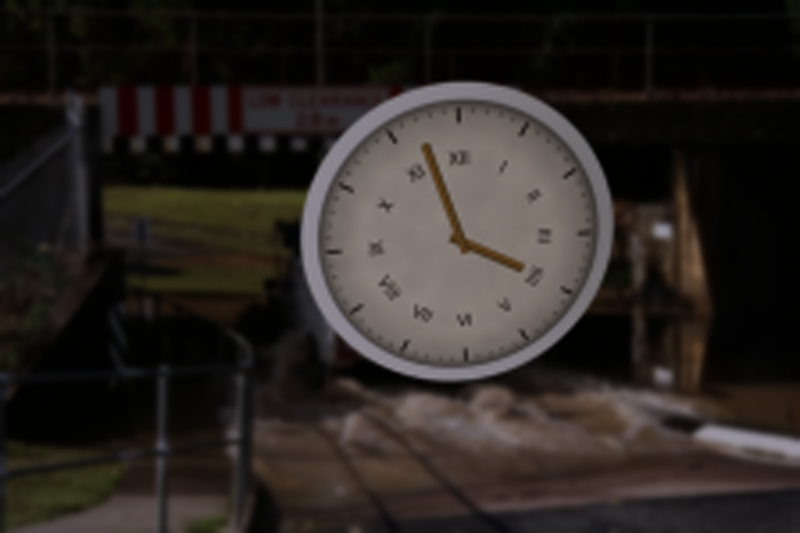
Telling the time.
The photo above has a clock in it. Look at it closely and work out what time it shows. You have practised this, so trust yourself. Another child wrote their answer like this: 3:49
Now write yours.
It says 3:57
